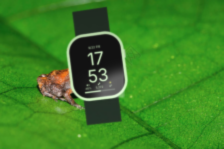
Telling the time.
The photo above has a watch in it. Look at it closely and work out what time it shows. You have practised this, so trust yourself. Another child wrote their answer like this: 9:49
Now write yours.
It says 17:53
